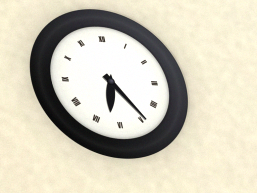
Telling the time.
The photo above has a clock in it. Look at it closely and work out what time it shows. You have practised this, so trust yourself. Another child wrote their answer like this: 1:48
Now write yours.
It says 6:24
